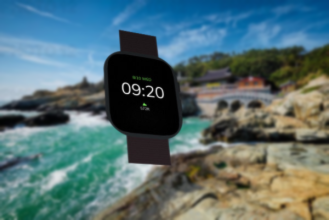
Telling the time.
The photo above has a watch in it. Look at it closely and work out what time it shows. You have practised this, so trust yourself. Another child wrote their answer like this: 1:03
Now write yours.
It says 9:20
